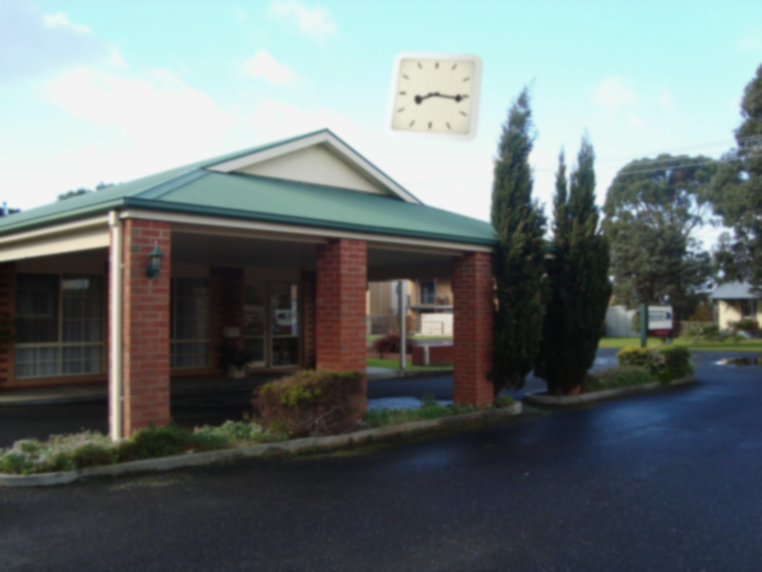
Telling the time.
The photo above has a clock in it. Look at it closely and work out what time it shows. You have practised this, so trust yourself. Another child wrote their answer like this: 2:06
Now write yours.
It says 8:16
